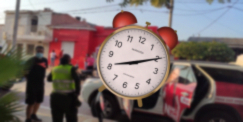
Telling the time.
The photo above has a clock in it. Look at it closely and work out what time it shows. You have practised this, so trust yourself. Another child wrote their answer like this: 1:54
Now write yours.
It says 8:10
